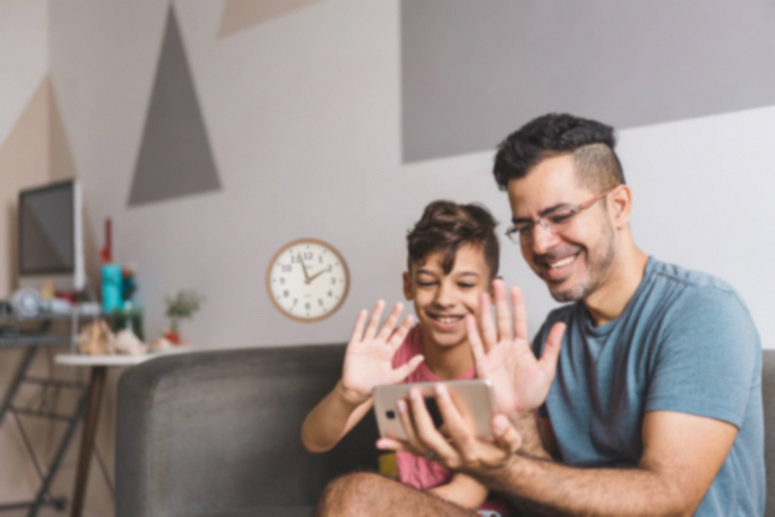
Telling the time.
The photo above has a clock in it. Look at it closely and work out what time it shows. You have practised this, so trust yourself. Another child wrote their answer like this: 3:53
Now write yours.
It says 1:57
